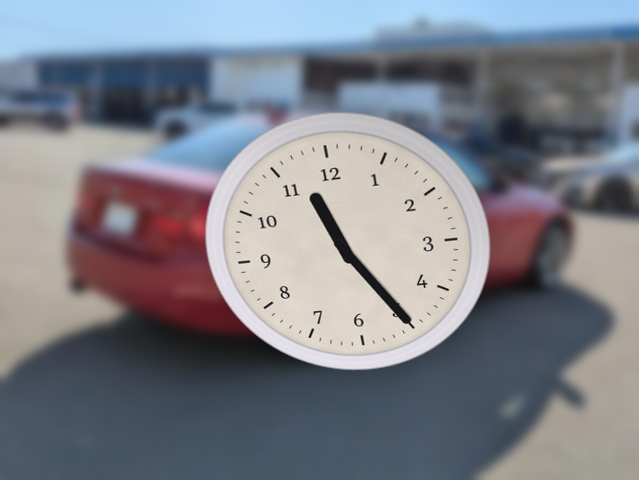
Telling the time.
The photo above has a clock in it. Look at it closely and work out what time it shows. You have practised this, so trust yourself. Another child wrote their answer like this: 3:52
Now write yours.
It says 11:25
